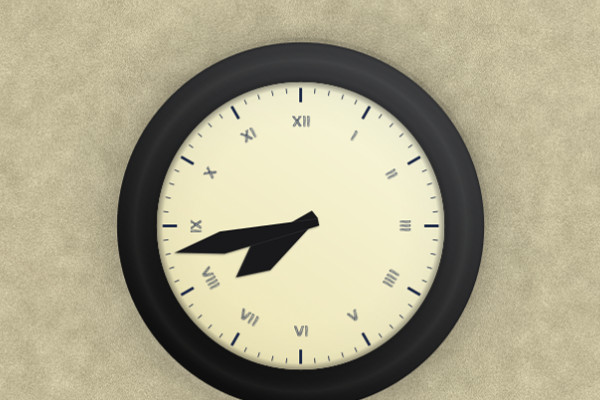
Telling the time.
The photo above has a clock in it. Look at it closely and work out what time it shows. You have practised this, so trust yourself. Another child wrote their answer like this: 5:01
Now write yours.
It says 7:43
